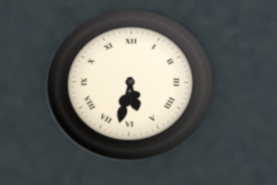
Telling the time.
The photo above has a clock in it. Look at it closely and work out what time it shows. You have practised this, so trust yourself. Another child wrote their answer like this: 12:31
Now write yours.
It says 5:32
